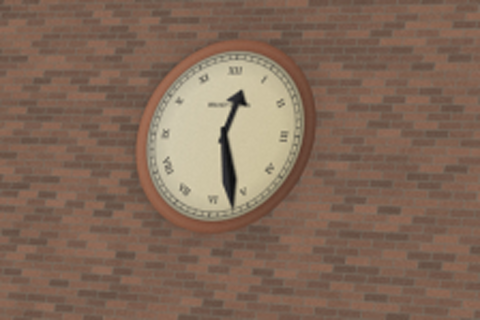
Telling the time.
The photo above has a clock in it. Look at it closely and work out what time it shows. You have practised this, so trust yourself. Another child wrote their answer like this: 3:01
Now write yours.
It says 12:27
